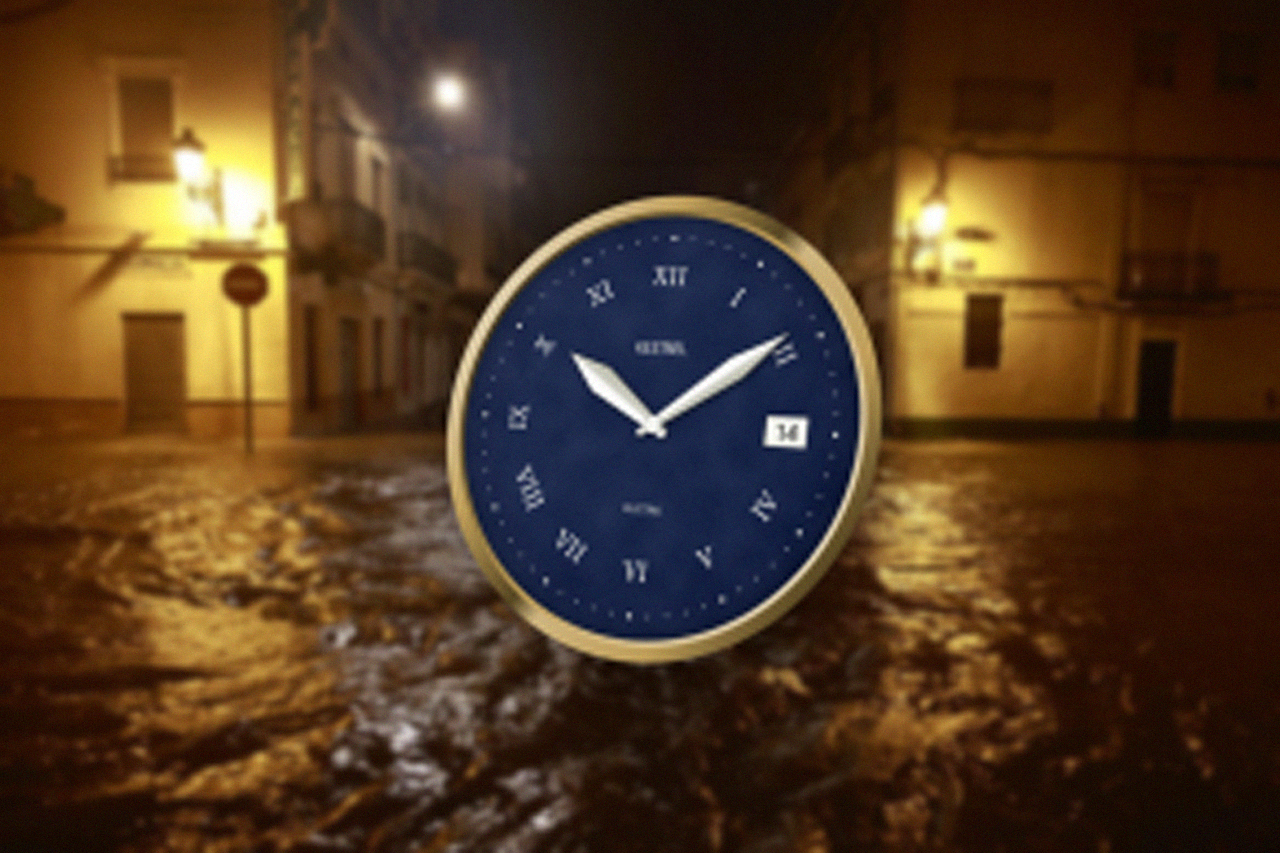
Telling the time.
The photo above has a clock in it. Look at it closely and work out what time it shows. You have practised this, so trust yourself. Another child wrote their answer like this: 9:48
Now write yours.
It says 10:09
